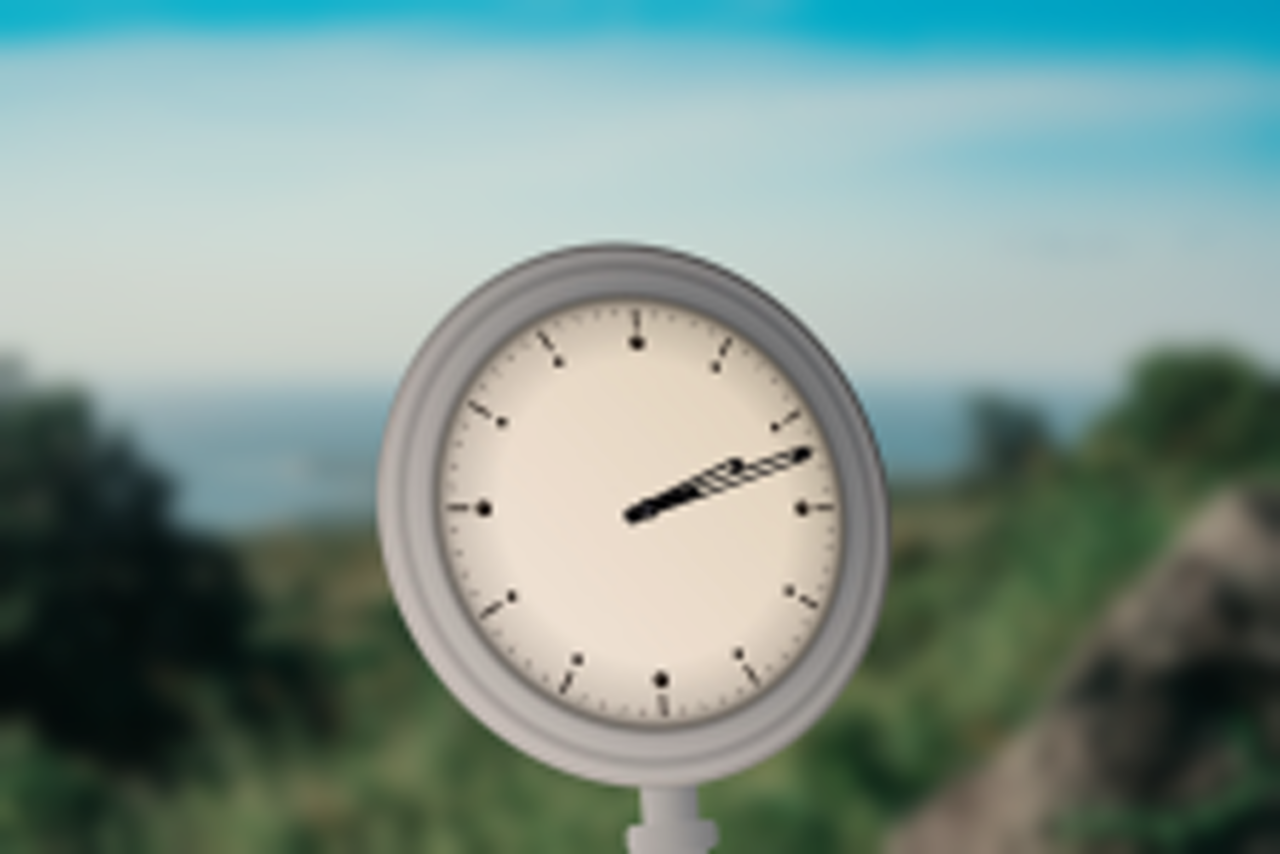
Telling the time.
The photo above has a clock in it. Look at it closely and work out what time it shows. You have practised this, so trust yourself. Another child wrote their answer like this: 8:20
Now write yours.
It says 2:12
